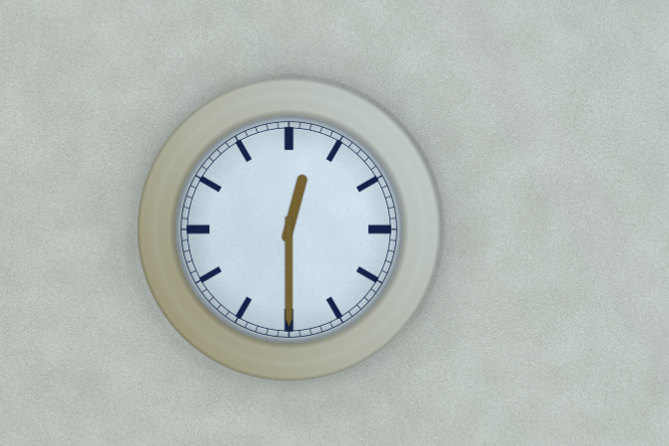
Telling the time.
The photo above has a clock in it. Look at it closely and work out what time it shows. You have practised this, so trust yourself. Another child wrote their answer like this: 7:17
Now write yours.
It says 12:30
